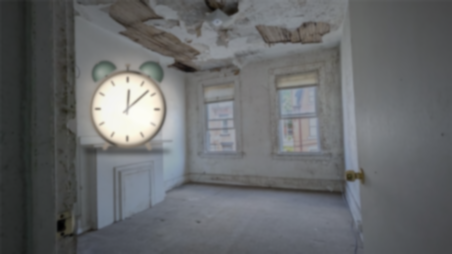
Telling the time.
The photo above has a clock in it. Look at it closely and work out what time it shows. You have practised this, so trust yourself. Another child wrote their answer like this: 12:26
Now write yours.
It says 12:08
